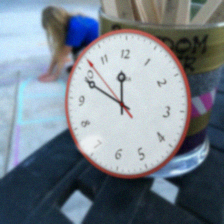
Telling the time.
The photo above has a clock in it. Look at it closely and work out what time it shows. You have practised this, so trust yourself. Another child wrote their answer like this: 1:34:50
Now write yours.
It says 11:48:52
